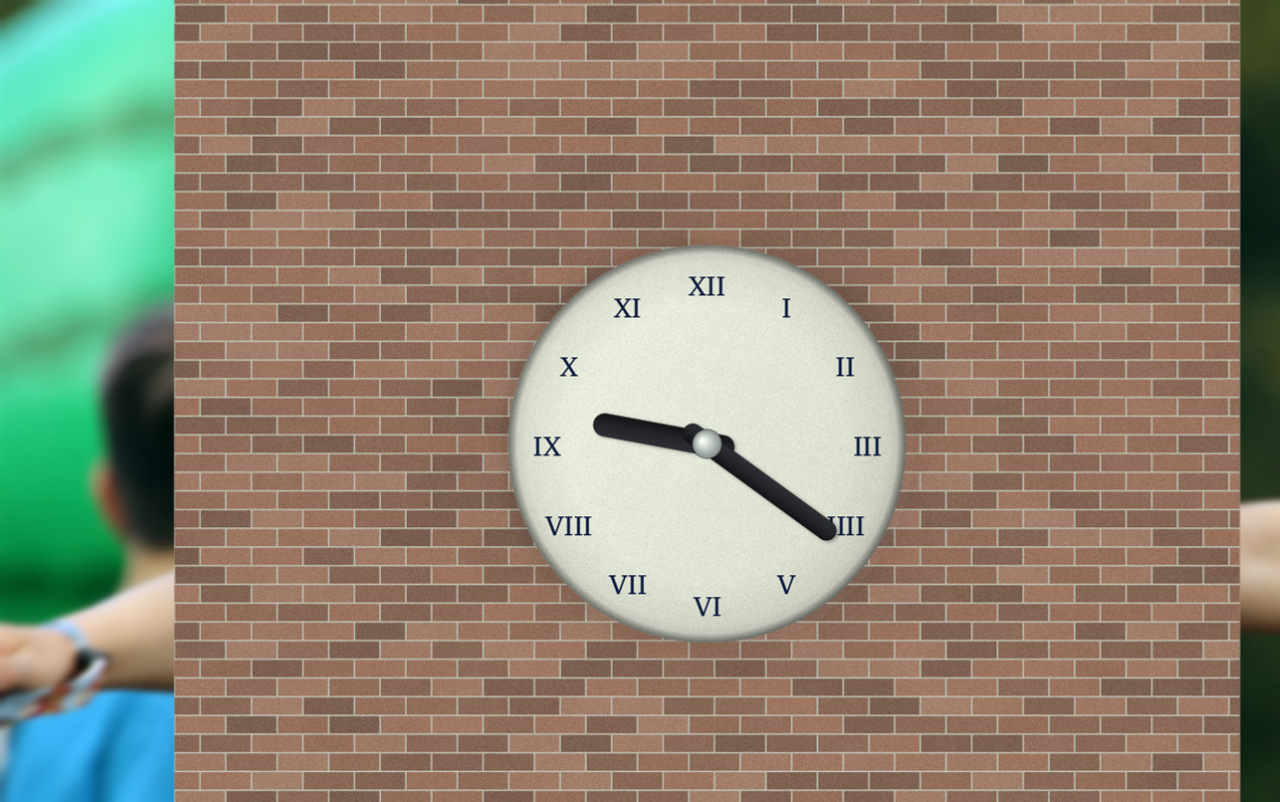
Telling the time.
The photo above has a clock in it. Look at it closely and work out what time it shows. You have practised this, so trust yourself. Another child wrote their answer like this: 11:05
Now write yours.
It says 9:21
